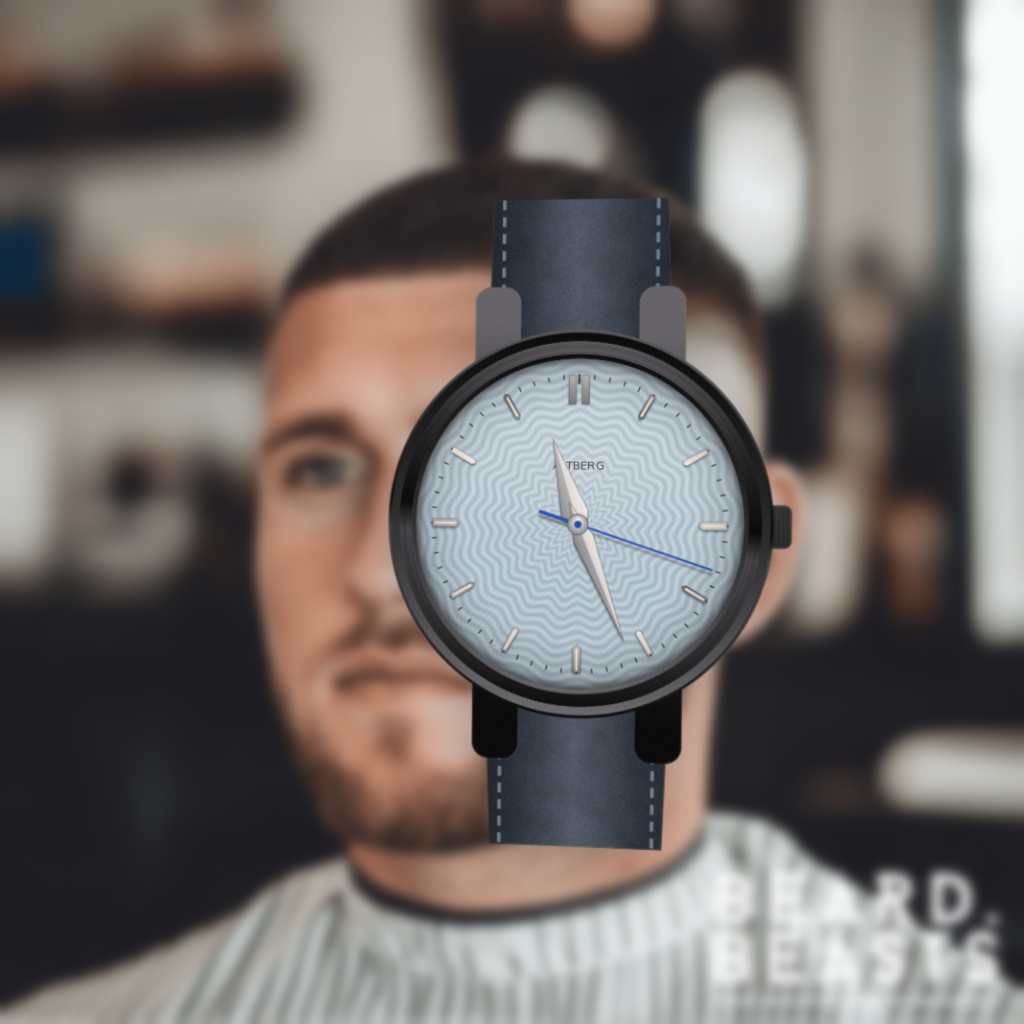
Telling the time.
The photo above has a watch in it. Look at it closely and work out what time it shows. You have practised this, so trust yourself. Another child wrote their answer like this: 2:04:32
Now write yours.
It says 11:26:18
